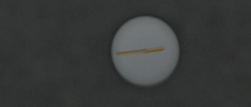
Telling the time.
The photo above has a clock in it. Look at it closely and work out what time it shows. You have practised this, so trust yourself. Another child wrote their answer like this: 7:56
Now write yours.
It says 2:44
